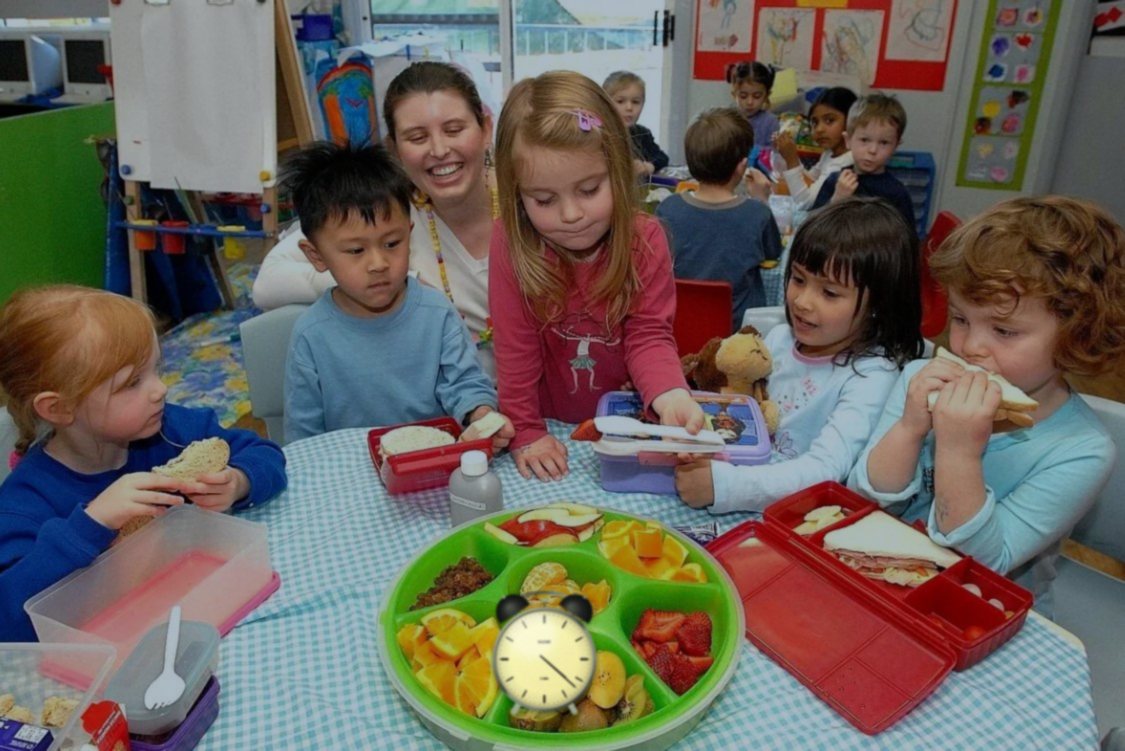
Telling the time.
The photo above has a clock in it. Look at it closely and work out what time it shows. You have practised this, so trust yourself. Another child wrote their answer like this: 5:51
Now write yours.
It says 4:22
